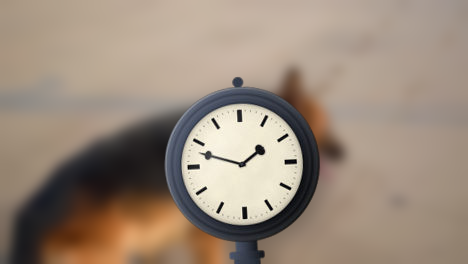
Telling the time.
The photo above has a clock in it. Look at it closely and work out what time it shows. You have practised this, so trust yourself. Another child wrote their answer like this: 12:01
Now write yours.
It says 1:48
